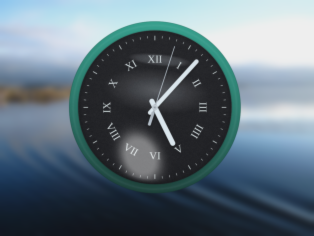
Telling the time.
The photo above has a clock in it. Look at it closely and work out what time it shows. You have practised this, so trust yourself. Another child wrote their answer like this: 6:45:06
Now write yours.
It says 5:07:03
